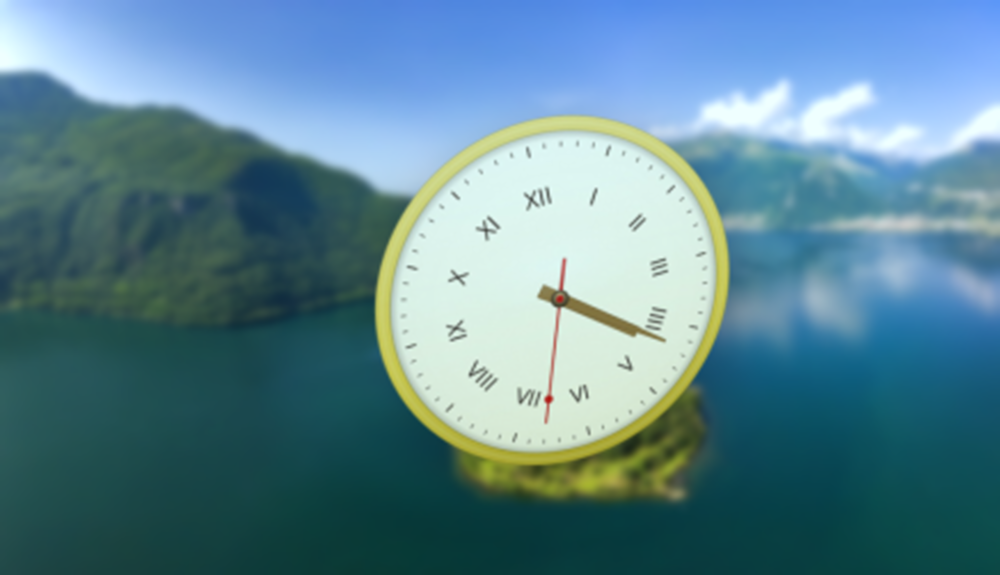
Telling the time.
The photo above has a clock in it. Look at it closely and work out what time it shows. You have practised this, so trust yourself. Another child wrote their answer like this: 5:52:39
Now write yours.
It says 4:21:33
